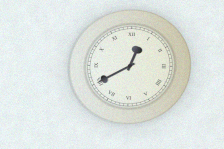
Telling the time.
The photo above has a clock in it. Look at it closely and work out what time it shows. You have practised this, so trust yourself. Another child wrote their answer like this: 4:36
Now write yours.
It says 12:40
